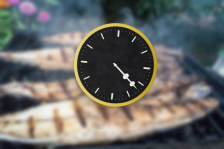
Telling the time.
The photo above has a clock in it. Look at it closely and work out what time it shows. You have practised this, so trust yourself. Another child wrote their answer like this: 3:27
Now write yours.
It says 4:22
